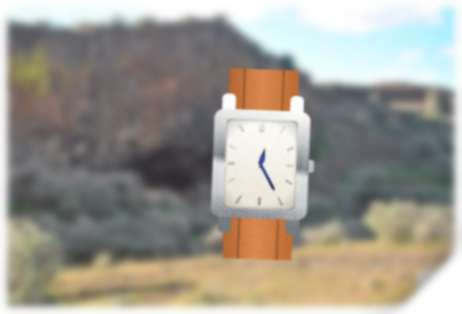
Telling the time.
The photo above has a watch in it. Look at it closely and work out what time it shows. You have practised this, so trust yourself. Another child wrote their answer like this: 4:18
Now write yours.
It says 12:25
